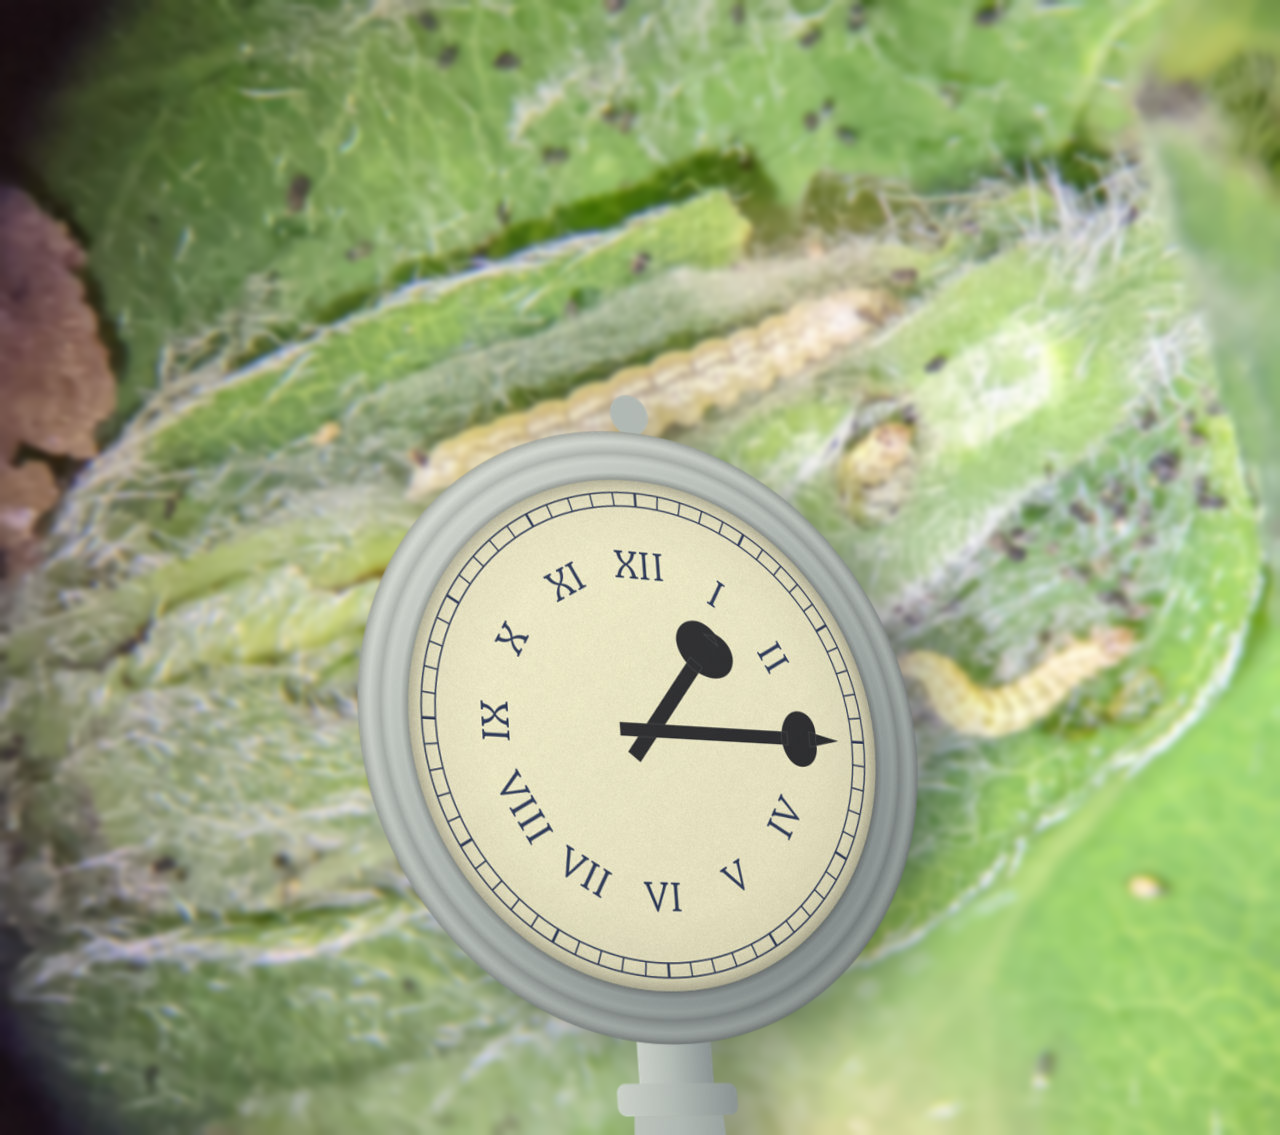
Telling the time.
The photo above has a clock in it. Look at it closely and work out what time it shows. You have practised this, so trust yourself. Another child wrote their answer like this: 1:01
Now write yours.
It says 1:15
